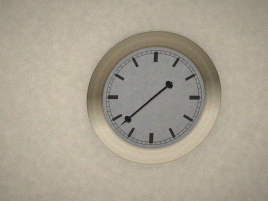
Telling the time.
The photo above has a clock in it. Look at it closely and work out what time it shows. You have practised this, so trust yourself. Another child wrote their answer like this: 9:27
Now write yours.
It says 1:38
